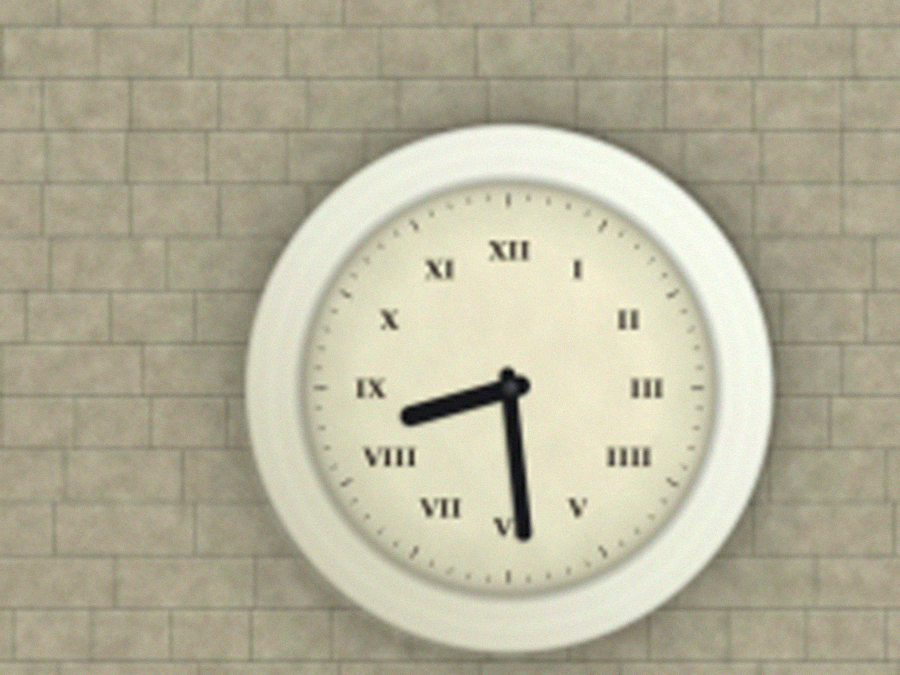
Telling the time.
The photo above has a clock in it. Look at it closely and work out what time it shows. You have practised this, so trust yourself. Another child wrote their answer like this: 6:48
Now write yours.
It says 8:29
